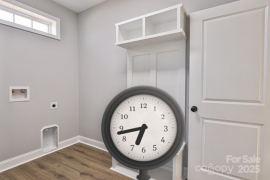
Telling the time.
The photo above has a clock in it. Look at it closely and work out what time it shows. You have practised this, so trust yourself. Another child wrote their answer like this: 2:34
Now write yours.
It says 6:43
